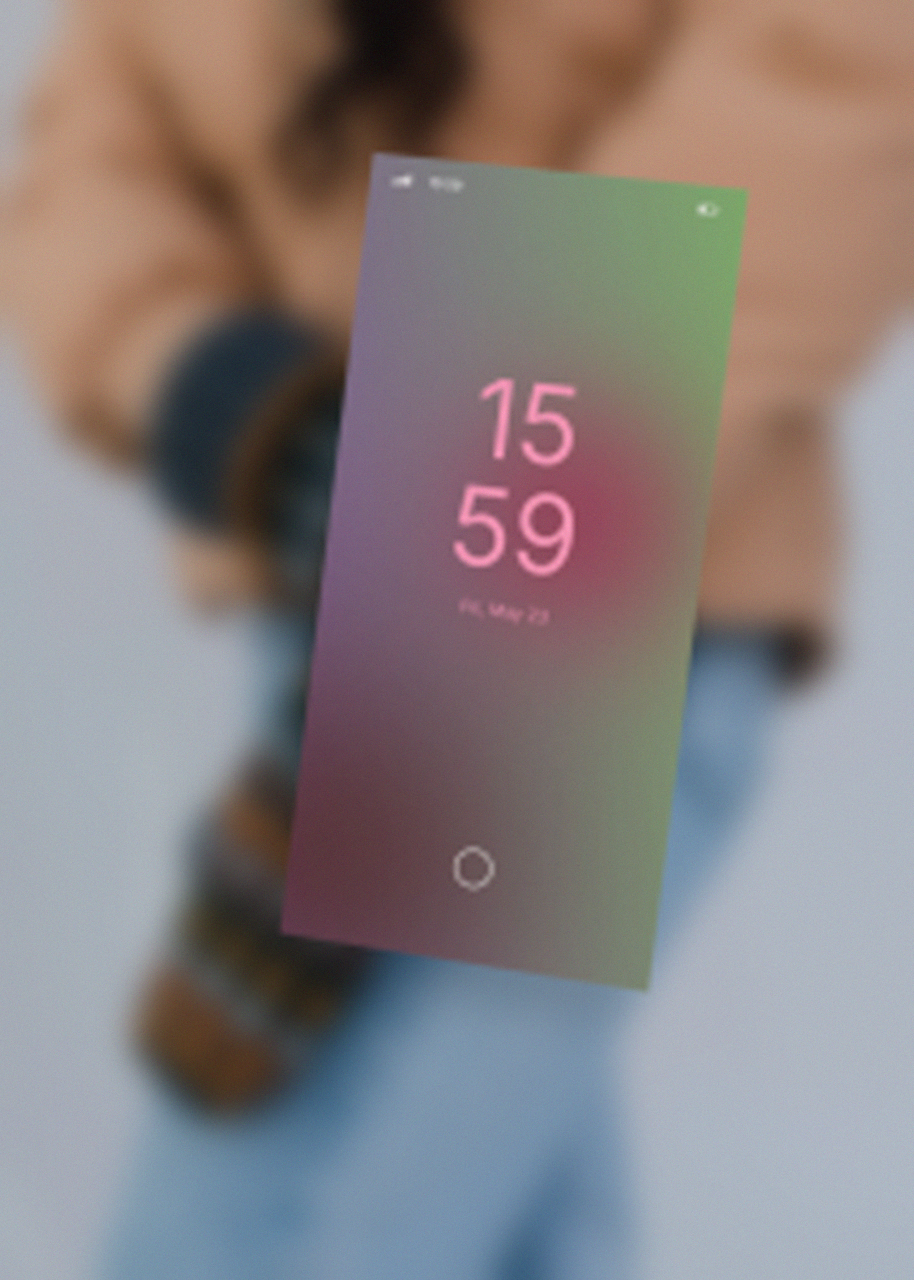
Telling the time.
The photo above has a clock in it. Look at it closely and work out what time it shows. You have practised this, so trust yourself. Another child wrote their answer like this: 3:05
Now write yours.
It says 15:59
